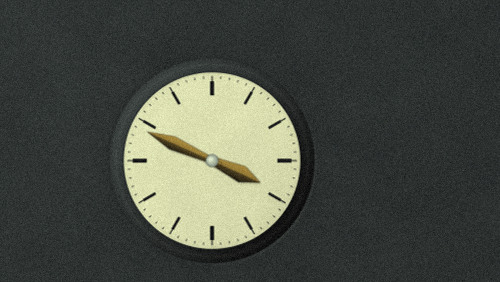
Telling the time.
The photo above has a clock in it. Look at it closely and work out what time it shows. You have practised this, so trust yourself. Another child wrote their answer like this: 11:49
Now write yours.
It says 3:49
